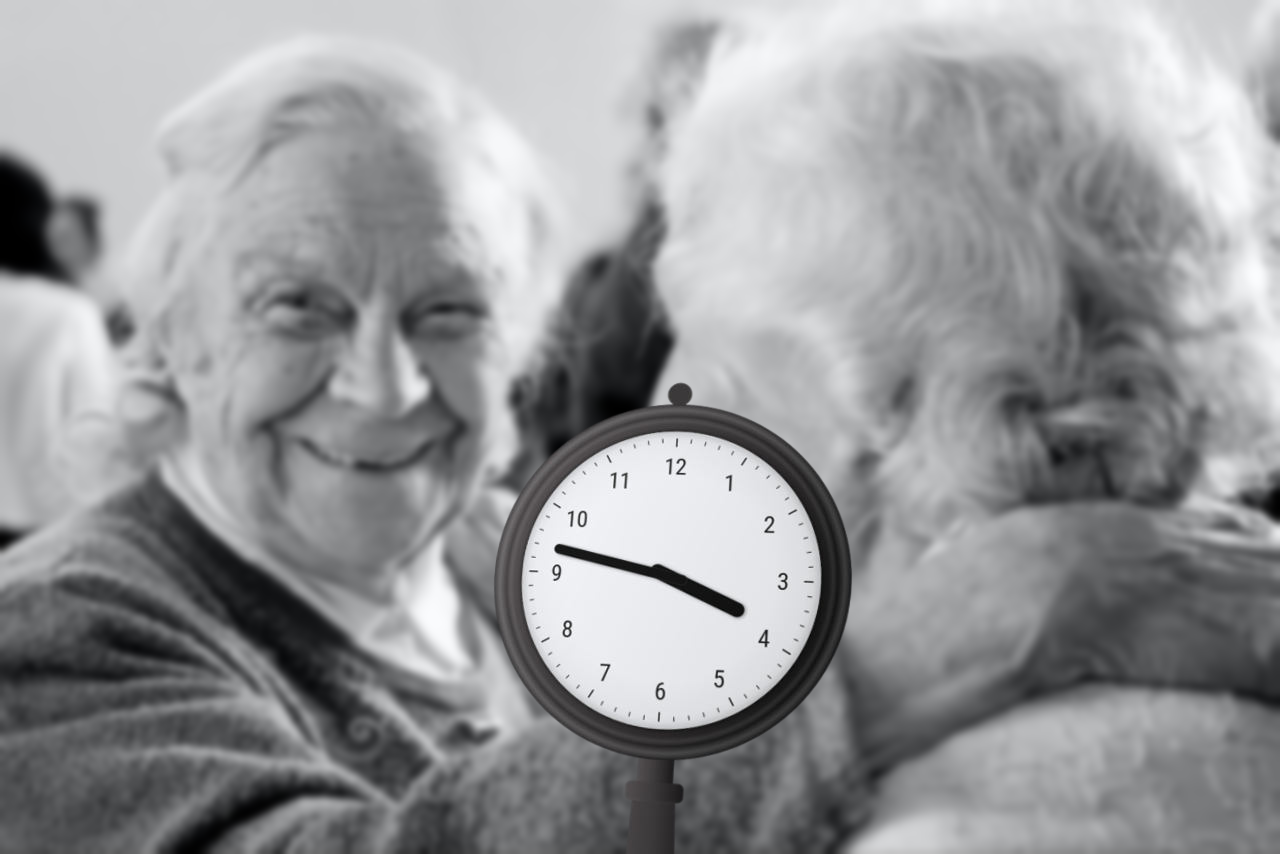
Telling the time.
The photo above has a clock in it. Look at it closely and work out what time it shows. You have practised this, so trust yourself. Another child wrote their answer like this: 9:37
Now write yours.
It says 3:47
